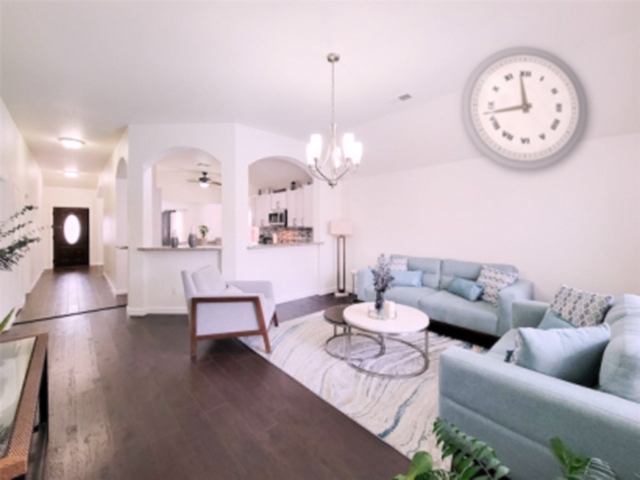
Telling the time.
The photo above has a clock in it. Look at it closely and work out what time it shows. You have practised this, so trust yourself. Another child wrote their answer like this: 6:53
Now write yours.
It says 11:43
